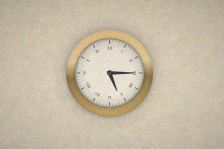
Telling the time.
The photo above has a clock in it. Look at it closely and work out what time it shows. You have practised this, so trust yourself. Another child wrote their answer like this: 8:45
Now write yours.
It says 5:15
